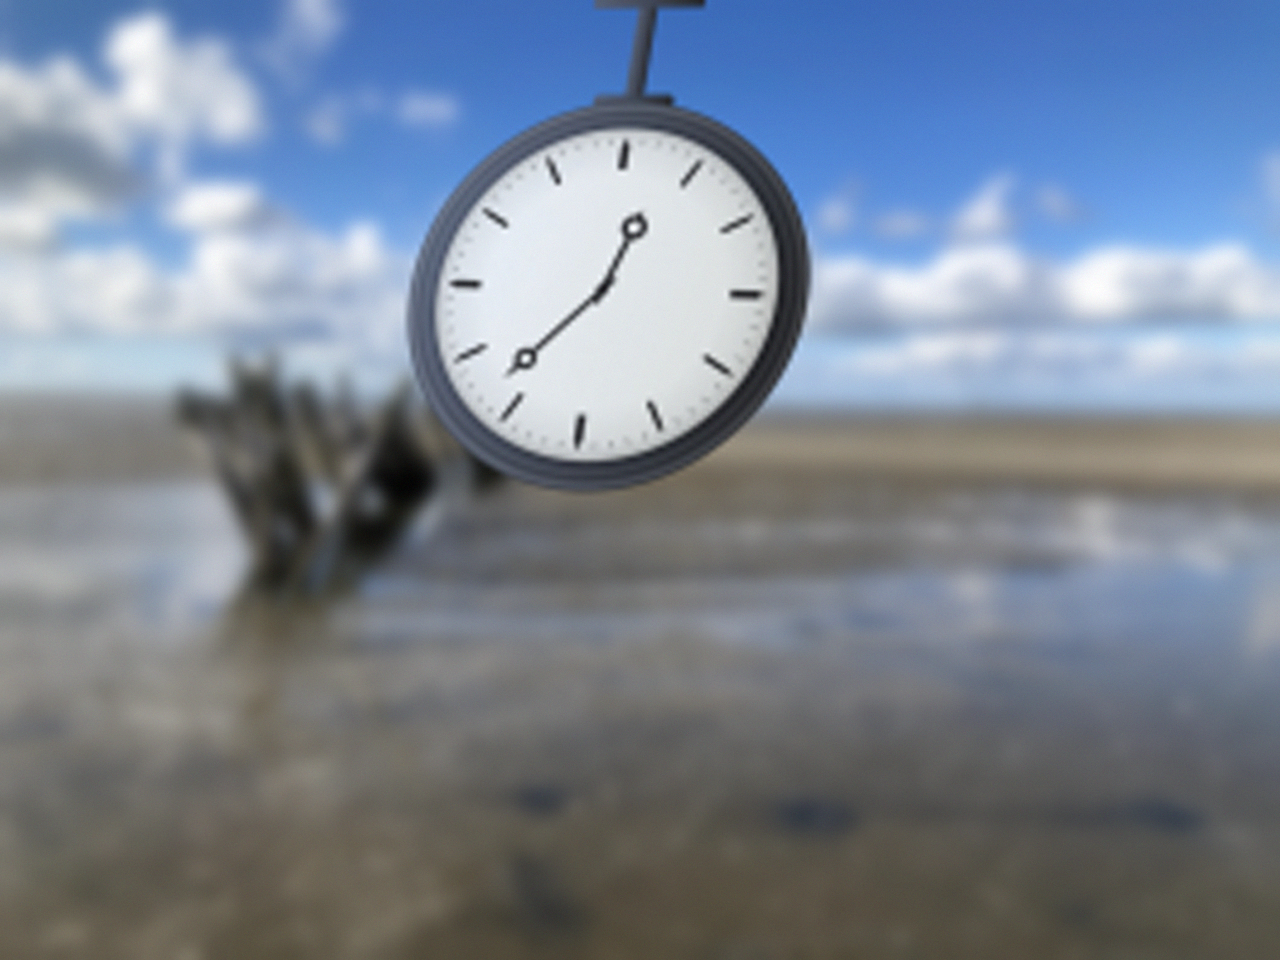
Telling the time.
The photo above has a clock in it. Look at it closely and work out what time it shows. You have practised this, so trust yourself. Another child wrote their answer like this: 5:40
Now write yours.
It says 12:37
